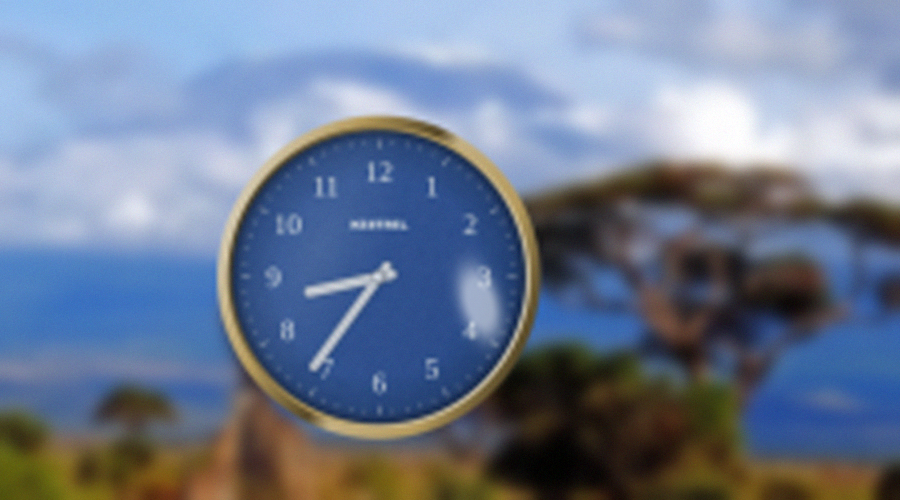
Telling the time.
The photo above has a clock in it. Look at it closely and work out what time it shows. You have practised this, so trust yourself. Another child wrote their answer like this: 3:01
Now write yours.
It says 8:36
